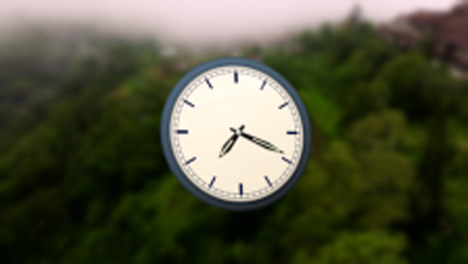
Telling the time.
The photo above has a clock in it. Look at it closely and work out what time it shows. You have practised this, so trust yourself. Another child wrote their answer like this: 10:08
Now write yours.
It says 7:19
